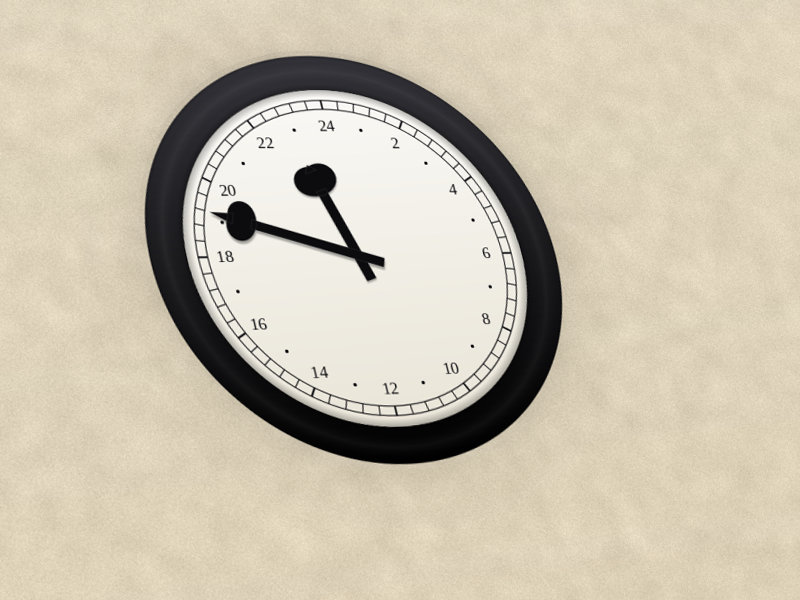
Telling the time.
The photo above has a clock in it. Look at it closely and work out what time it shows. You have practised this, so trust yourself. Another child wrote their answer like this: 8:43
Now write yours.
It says 22:48
